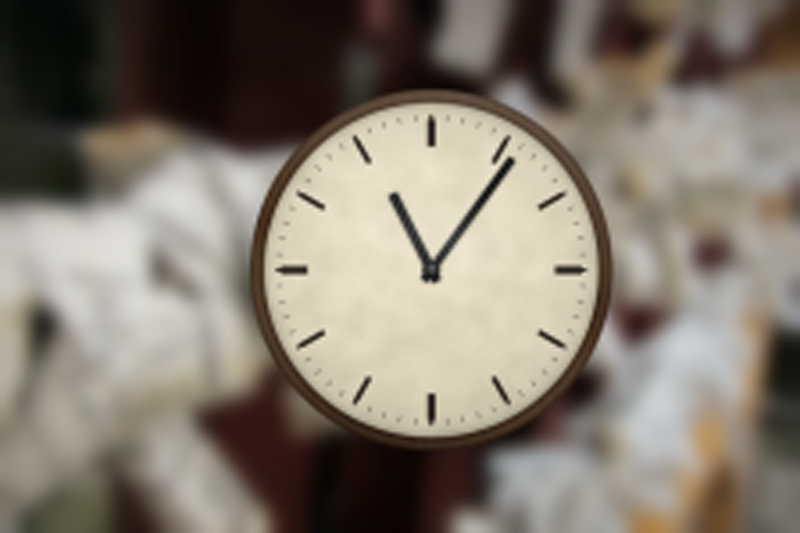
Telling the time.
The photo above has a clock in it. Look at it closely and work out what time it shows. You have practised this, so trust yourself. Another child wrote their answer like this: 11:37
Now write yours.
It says 11:06
